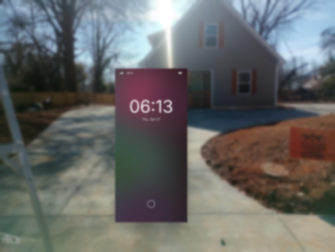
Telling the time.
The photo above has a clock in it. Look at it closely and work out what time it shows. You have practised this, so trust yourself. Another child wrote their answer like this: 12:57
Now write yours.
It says 6:13
